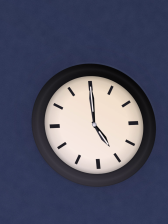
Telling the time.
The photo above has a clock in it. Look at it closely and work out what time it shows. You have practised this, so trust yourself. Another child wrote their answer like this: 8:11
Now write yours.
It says 5:00
